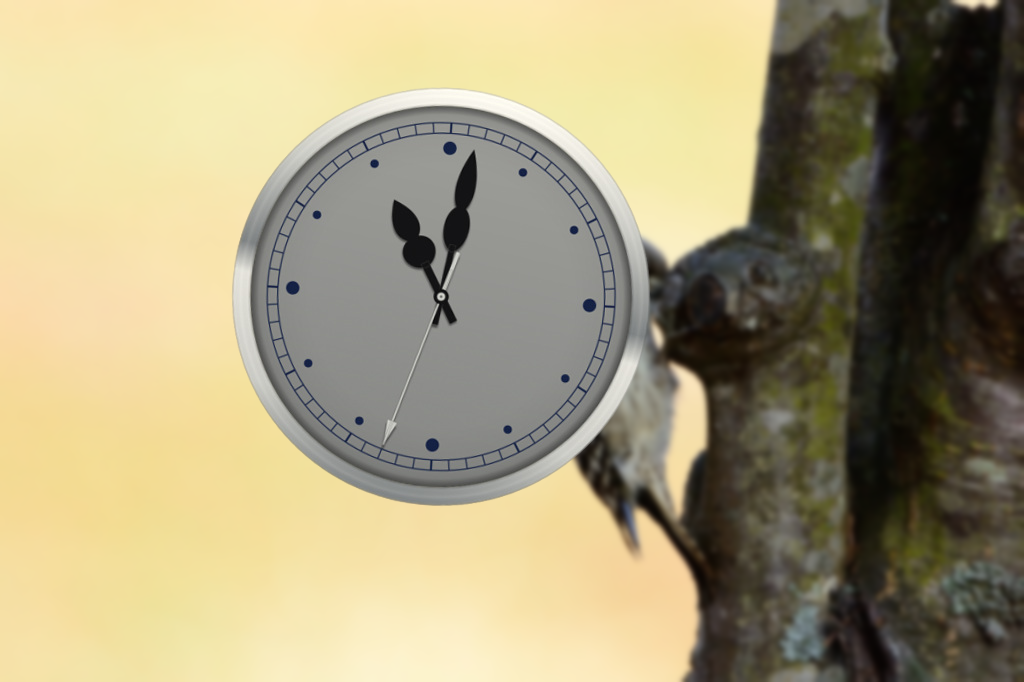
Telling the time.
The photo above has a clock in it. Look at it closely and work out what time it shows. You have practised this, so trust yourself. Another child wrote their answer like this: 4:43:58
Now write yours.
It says 11:01:33
